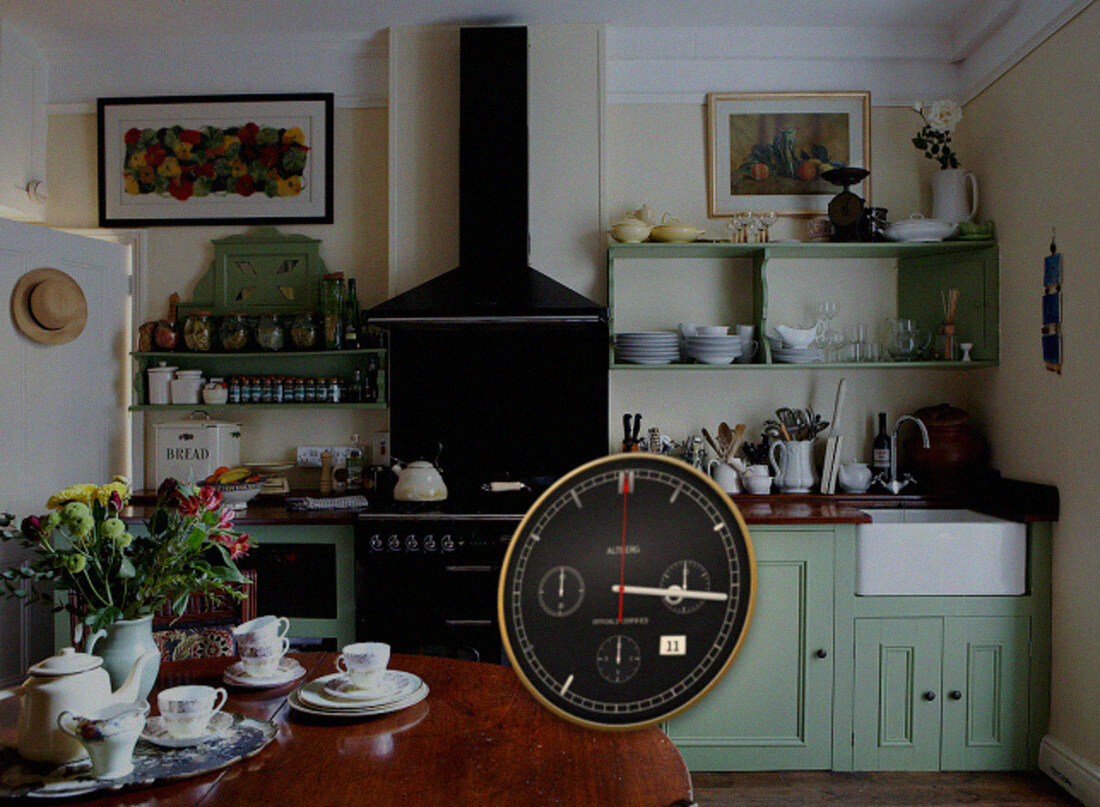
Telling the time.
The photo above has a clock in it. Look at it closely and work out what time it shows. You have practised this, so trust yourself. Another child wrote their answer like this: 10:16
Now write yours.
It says 3:16
